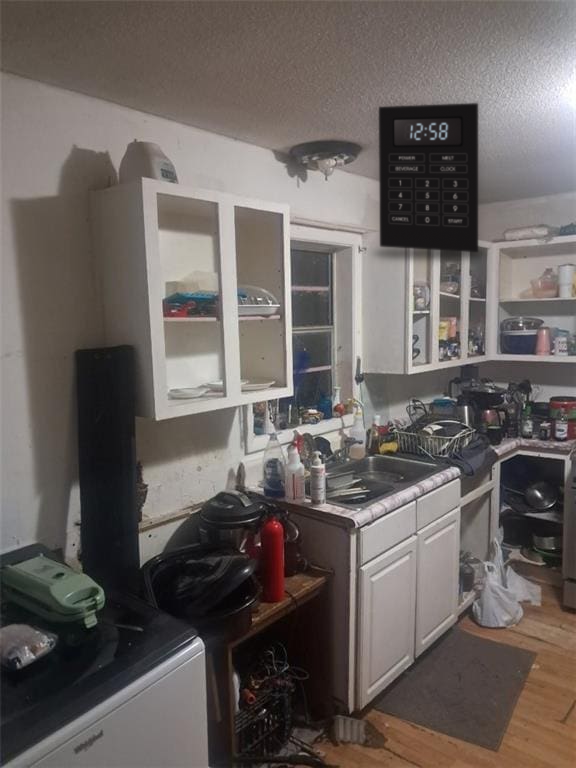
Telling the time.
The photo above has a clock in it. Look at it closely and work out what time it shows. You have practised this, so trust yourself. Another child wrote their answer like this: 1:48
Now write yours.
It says 12:58
